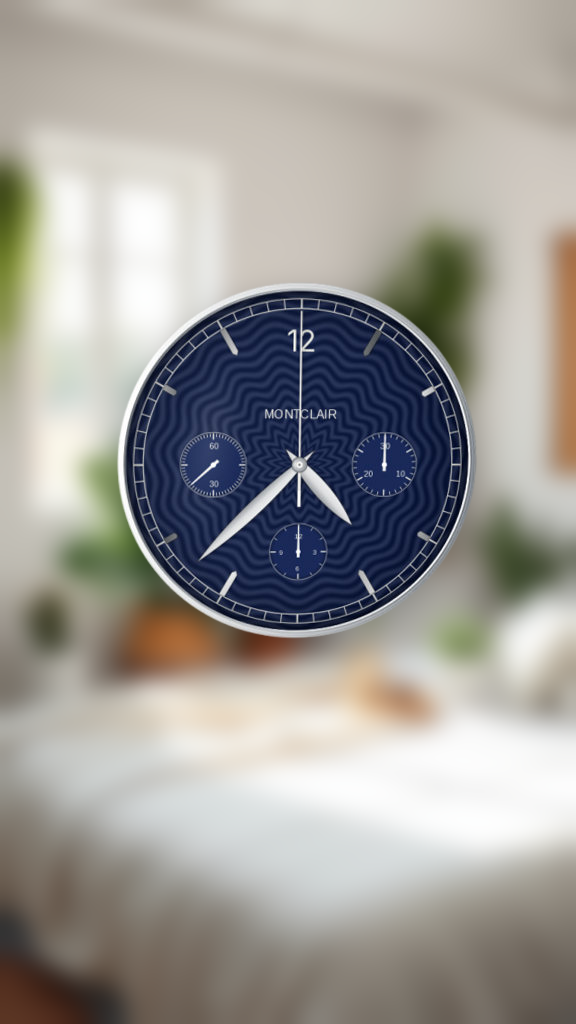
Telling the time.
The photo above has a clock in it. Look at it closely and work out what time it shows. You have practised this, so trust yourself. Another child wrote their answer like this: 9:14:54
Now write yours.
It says 4:37:38
